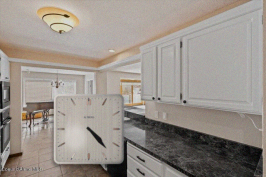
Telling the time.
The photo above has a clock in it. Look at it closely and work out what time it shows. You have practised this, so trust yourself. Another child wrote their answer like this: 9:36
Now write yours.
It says 4:23
